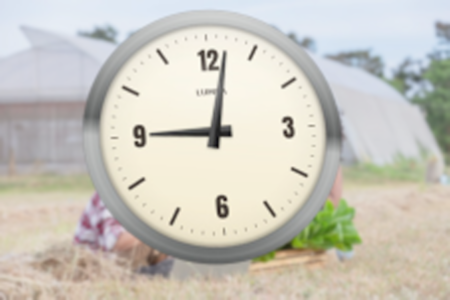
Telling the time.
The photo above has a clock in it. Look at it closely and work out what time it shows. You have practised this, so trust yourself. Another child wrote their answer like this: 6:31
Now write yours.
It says 9:02
